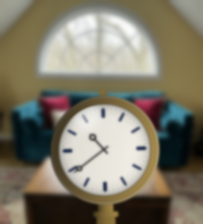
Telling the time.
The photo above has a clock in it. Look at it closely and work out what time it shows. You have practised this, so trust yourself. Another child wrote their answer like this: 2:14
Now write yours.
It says 10:39
